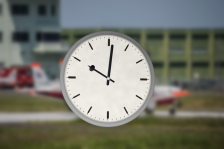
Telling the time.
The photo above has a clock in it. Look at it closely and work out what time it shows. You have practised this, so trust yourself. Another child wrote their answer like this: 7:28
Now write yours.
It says 10:01
